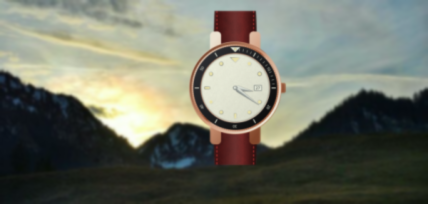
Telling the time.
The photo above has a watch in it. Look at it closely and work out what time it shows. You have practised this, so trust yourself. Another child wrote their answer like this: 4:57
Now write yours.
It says 3:21
